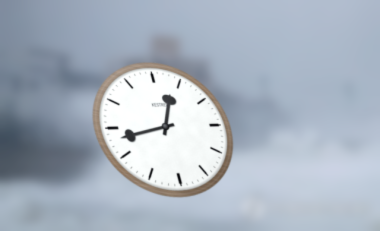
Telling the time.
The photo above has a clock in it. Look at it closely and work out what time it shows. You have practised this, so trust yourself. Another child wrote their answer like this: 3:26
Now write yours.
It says 12:43
